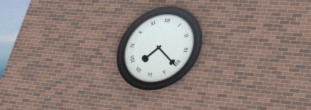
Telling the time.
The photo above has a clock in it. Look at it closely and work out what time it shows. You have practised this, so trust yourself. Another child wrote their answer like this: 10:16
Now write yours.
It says 7:21
